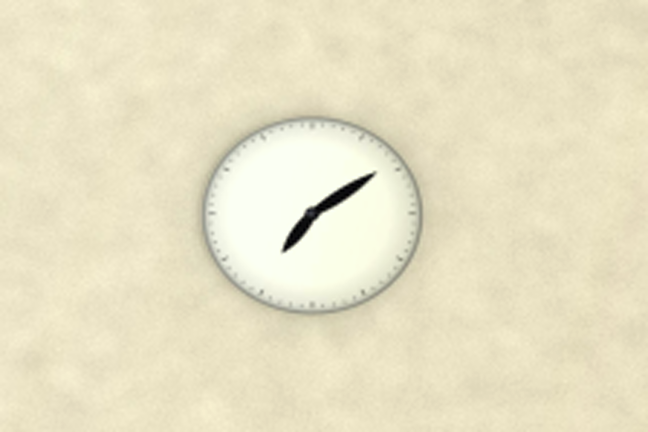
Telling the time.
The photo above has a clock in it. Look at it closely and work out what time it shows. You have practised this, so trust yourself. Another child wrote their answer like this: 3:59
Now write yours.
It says 7:09
